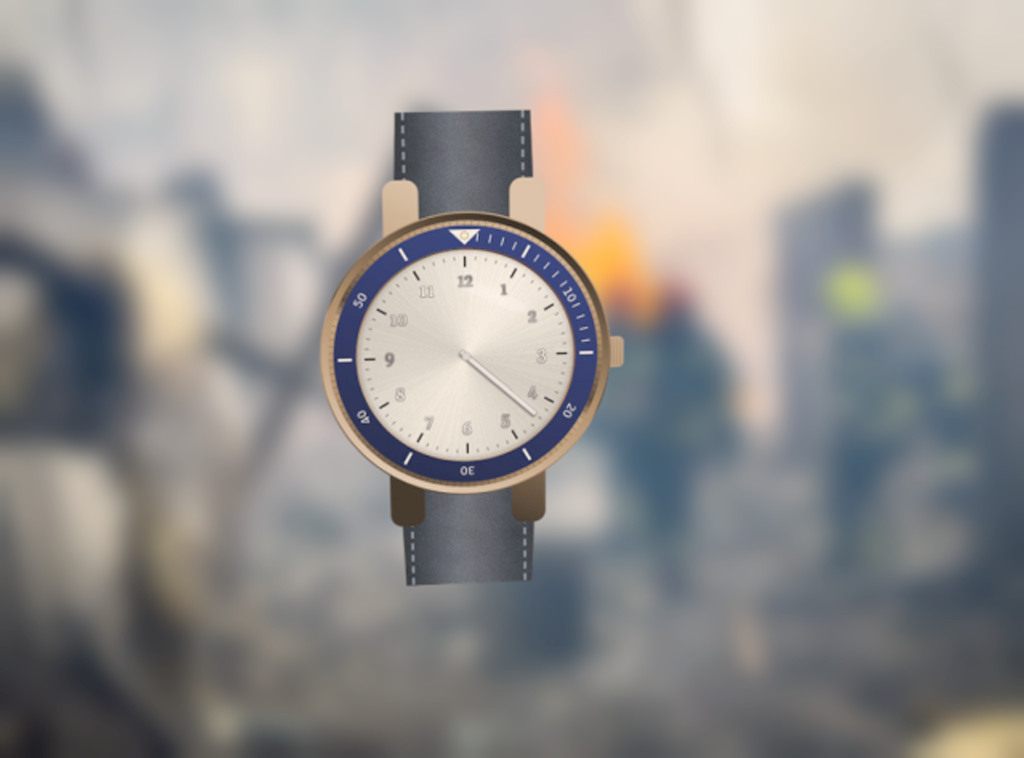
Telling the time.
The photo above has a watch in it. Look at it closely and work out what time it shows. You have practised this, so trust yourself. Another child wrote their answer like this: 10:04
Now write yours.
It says 4:22
